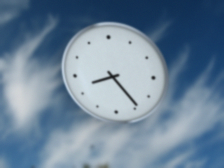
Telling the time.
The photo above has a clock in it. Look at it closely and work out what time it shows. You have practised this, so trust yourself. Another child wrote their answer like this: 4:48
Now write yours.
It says 8:24
